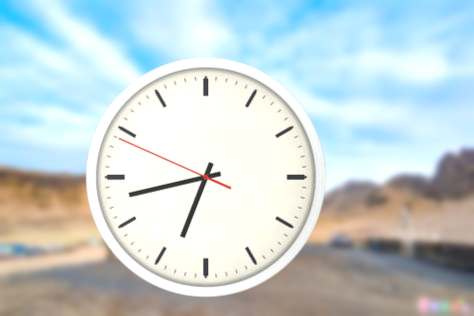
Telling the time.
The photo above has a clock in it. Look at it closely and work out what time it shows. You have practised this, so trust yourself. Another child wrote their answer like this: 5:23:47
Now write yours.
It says 6:42:49
